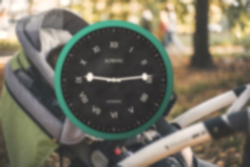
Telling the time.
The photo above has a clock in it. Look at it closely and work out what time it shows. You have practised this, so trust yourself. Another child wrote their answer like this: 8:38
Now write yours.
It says 9:14
